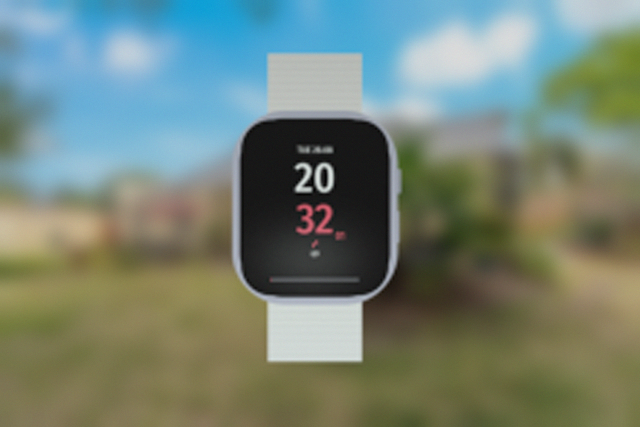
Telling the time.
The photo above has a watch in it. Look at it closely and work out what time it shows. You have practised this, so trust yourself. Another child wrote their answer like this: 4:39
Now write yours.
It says 20:32
